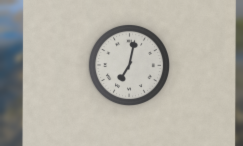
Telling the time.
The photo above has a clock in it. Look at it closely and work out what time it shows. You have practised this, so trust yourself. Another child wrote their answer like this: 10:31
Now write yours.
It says 7:02
